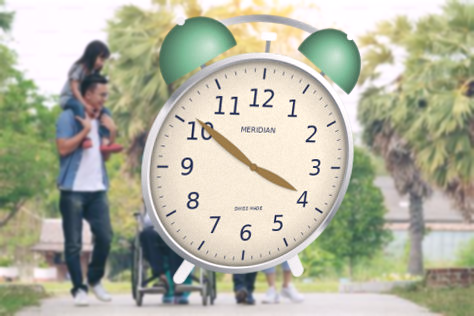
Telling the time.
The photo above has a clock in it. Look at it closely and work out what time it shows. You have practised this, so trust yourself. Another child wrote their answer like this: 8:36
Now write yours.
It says 3:51
